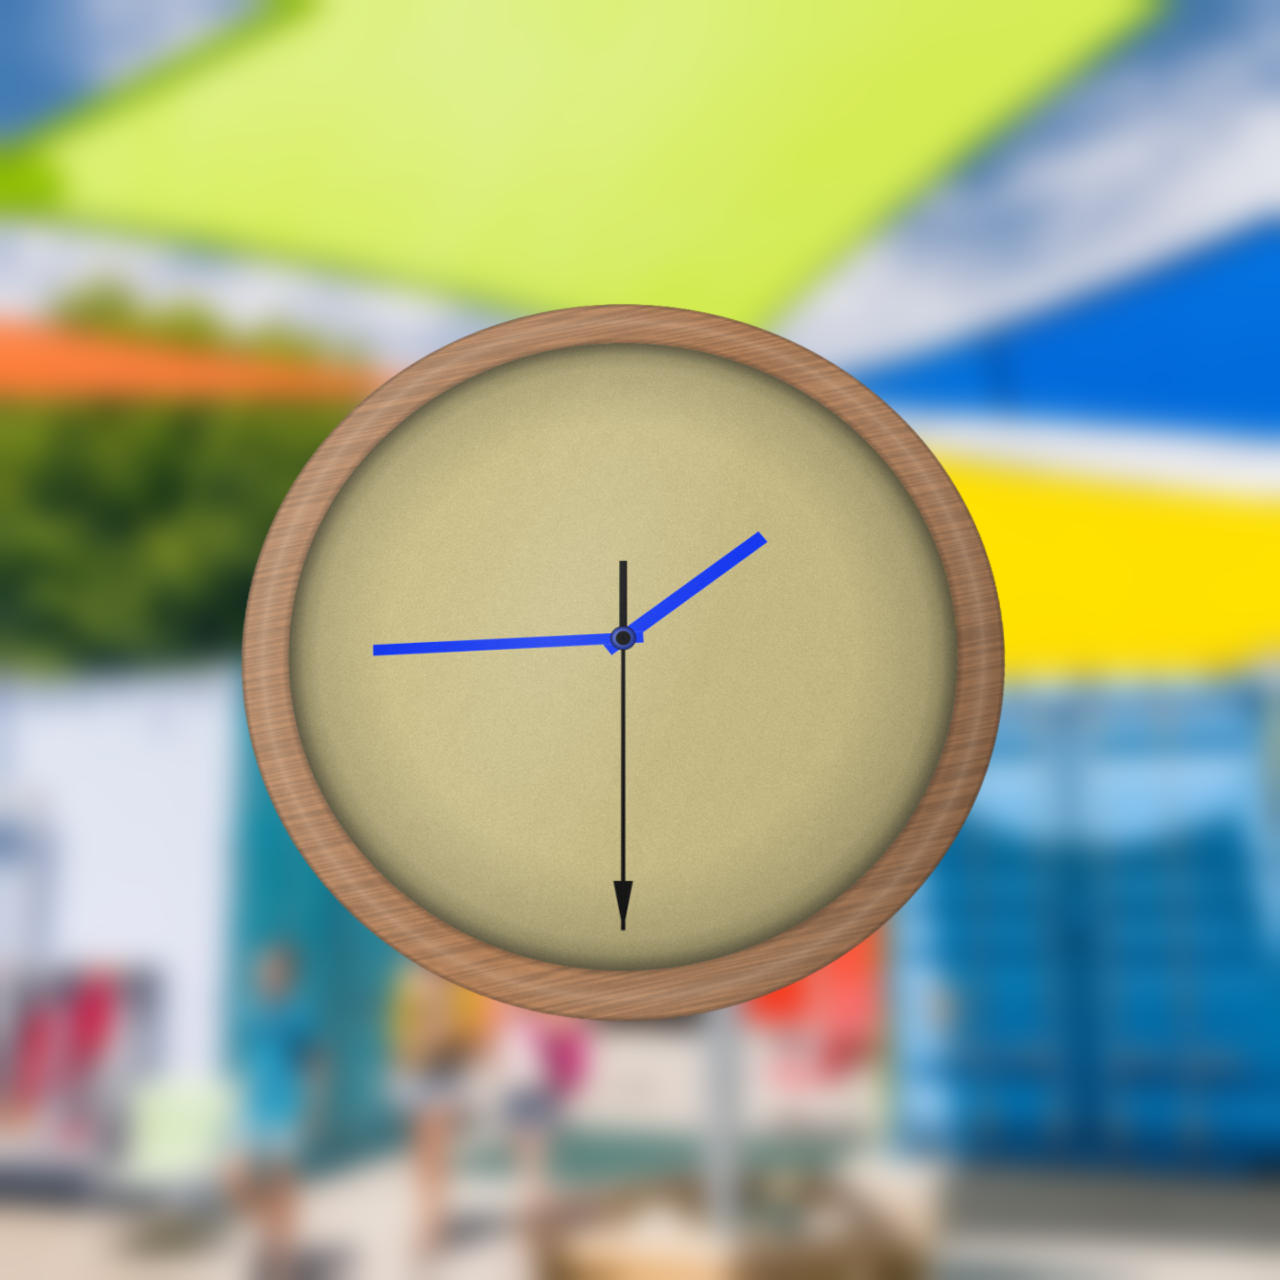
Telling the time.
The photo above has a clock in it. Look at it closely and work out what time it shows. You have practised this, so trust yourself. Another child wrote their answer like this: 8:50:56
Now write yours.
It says 1:44:30
